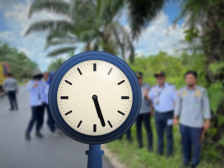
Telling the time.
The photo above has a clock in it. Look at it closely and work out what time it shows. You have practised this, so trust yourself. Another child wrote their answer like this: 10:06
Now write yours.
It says 5:27
